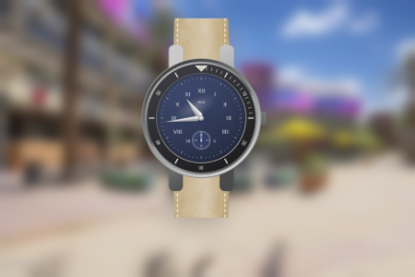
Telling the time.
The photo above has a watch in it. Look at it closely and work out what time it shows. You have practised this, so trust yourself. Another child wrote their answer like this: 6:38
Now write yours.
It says 10:44
